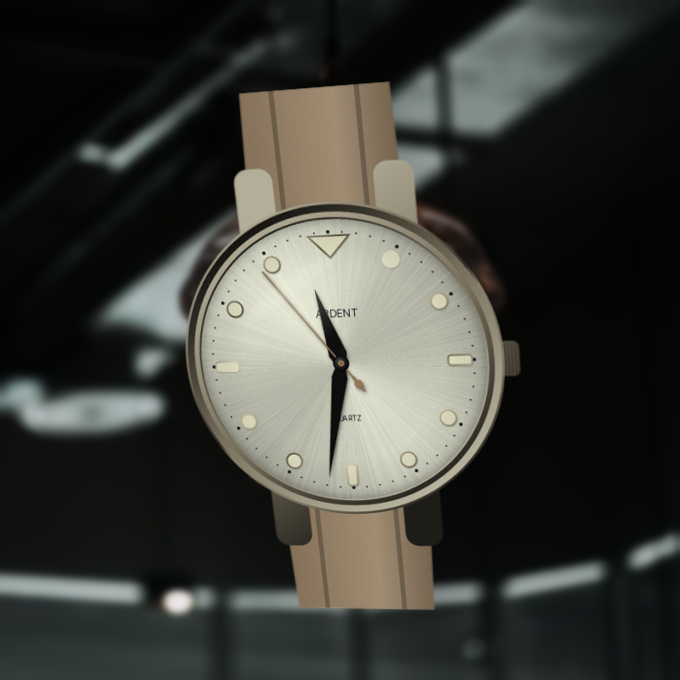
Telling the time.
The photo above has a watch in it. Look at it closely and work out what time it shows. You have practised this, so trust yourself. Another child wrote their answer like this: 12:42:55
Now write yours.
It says 11:31:54
